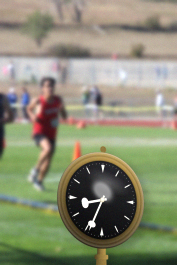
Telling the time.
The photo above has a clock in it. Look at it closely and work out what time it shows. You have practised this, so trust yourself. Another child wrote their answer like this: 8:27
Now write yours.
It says 8:34
